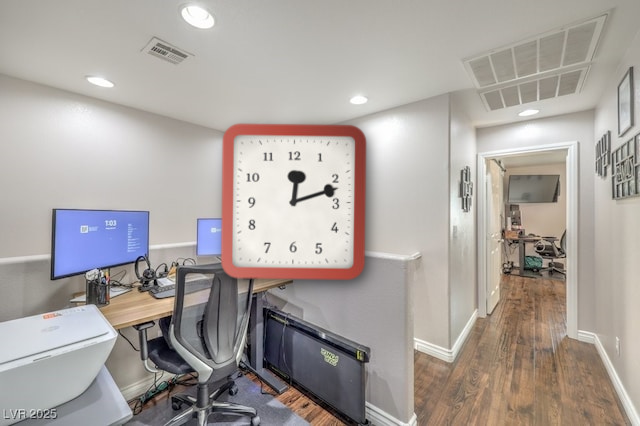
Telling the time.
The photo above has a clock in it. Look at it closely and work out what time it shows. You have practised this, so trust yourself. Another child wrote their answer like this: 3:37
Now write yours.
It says 12:12
